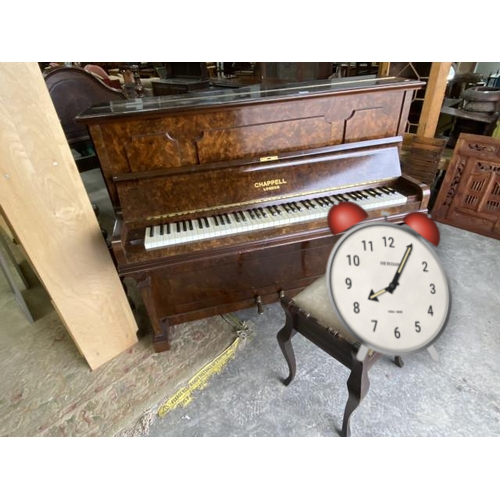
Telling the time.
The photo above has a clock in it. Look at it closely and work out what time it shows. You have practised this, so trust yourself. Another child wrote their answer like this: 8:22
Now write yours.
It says 8:05
